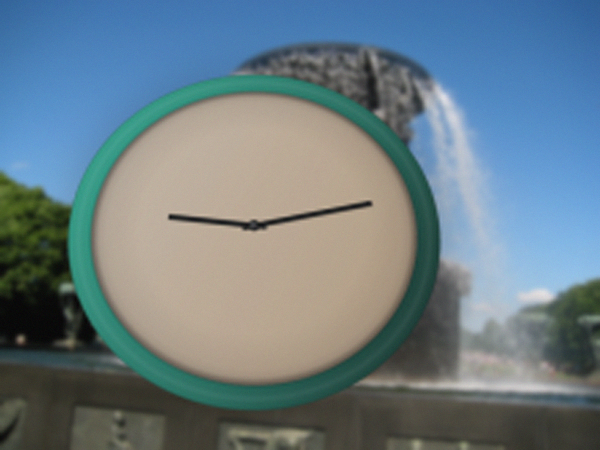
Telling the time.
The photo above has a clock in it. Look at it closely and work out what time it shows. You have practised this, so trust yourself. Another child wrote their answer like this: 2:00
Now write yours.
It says 9:13
